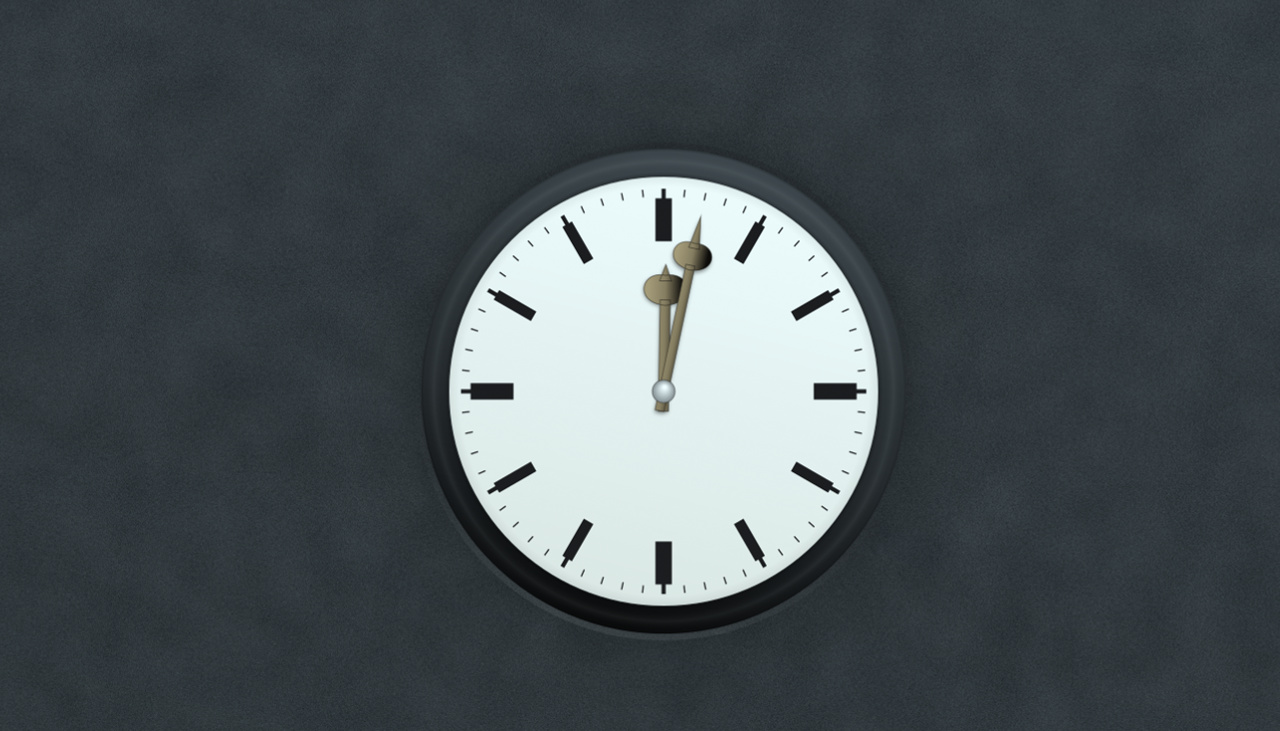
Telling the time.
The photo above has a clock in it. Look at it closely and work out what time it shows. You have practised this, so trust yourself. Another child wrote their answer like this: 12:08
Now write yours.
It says 12:02
